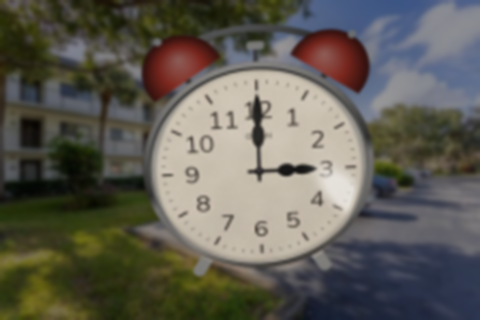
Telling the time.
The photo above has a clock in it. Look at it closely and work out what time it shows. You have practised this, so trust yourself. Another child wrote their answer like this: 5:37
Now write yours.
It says 3:00
